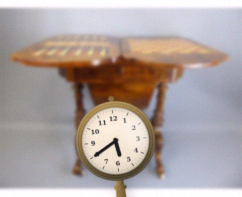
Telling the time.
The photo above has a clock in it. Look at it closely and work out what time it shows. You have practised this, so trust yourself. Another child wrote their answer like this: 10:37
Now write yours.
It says 5:40
